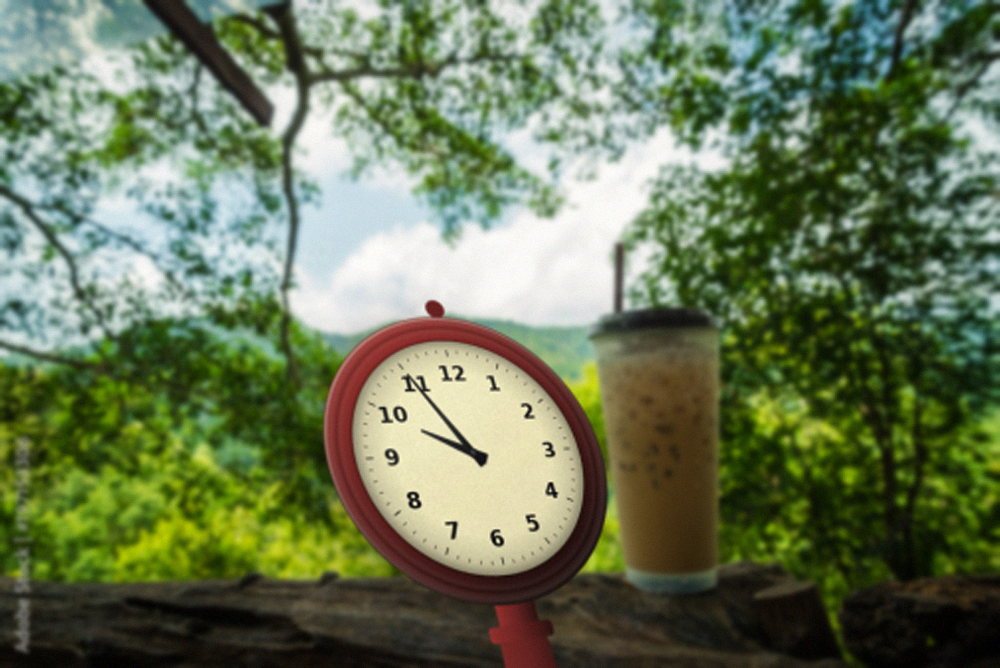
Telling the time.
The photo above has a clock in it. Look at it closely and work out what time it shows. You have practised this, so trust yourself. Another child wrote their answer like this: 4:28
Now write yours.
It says 9:55
